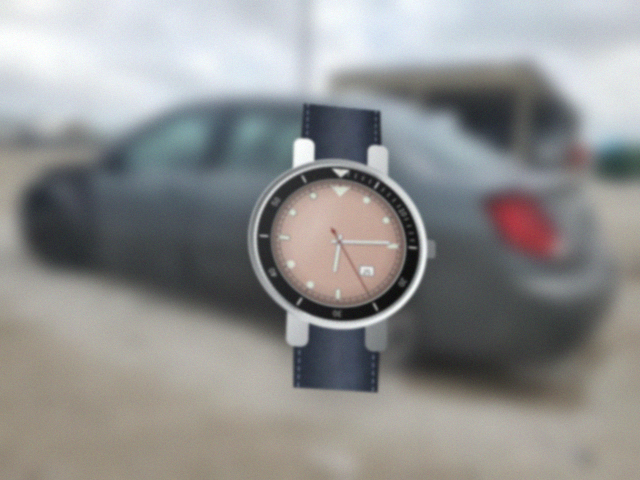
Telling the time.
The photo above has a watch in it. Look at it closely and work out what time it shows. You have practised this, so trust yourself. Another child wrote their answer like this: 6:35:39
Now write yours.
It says 6:14:25
